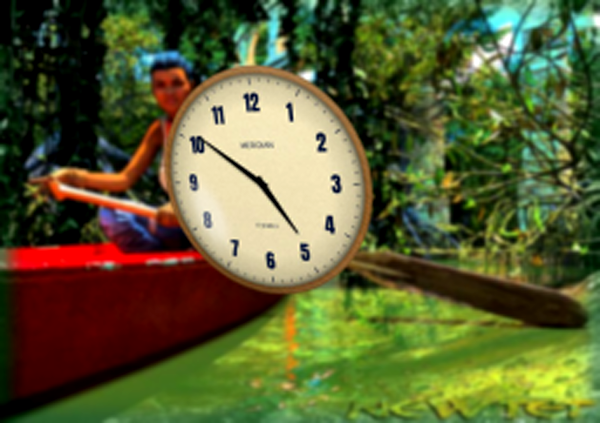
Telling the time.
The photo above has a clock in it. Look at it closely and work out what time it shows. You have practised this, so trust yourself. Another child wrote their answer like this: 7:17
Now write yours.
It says 4:51
